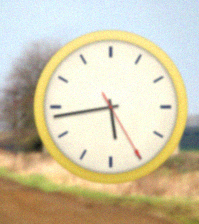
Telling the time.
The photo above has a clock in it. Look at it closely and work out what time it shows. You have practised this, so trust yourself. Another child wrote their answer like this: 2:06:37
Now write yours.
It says 5:43:25
